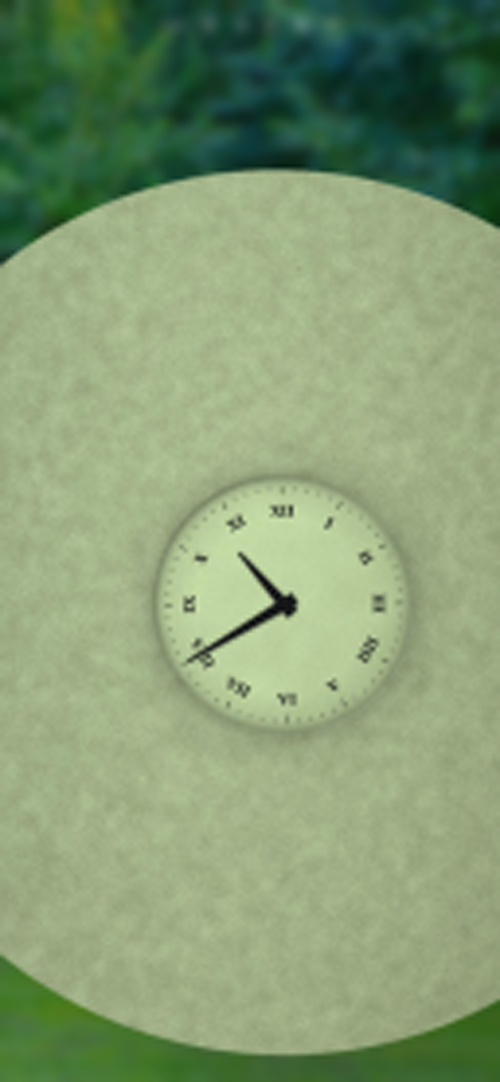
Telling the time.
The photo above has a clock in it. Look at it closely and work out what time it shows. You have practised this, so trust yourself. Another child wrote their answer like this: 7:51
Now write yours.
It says 10:40
